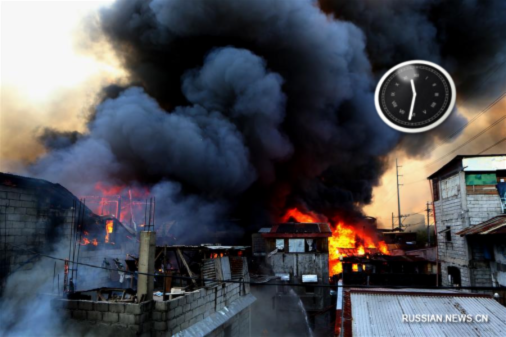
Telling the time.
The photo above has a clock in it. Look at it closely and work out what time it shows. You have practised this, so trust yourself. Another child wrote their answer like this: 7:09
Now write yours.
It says 11:31
